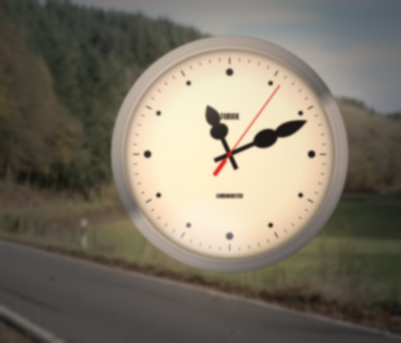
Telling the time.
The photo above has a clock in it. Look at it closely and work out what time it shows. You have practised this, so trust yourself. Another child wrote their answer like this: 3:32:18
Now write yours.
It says 11:11:06
